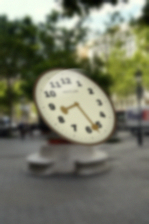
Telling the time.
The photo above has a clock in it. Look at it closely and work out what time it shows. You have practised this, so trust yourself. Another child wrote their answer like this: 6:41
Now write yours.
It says 8:27
